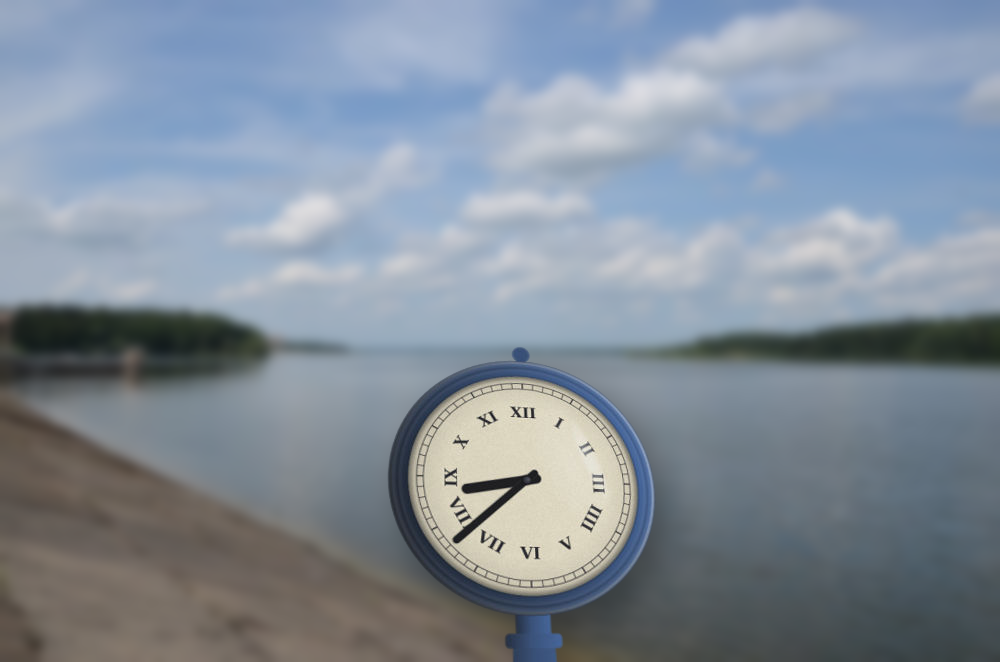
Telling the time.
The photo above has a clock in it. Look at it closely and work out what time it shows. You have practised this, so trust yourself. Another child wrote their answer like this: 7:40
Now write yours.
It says 8:38
